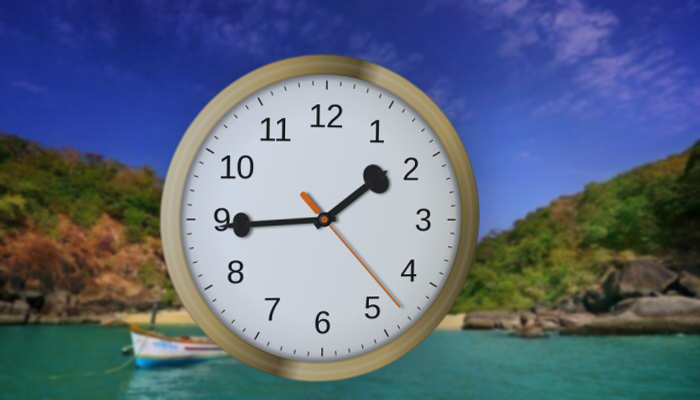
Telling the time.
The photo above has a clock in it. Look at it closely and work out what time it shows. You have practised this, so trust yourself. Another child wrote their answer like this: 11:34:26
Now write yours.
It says 1:44:23
